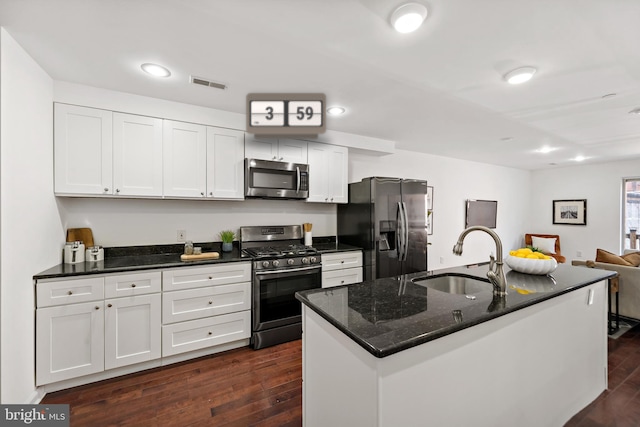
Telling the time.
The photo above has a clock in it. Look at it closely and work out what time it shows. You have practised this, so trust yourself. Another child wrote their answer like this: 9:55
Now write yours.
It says 3:59
